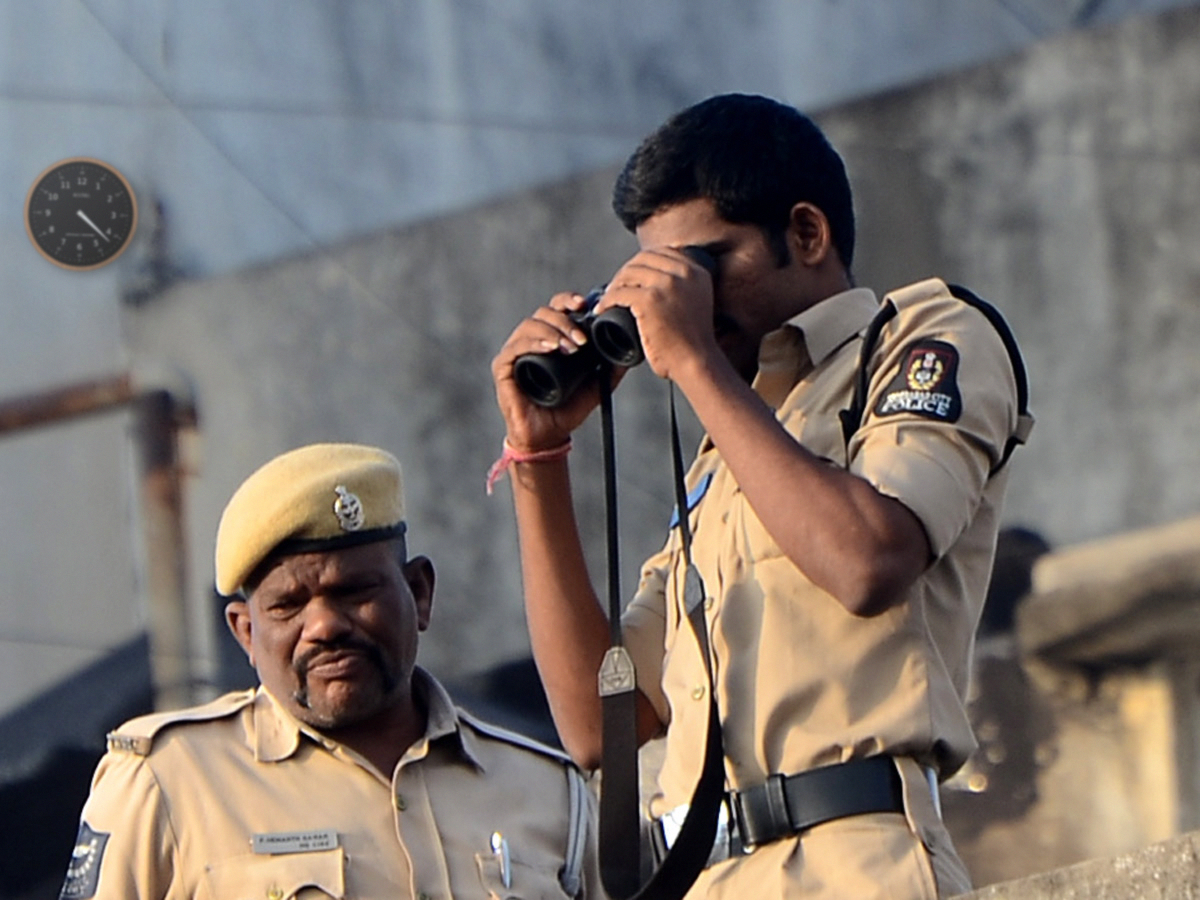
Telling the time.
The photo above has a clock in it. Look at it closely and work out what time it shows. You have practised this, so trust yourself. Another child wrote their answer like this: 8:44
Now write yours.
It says 4:22
